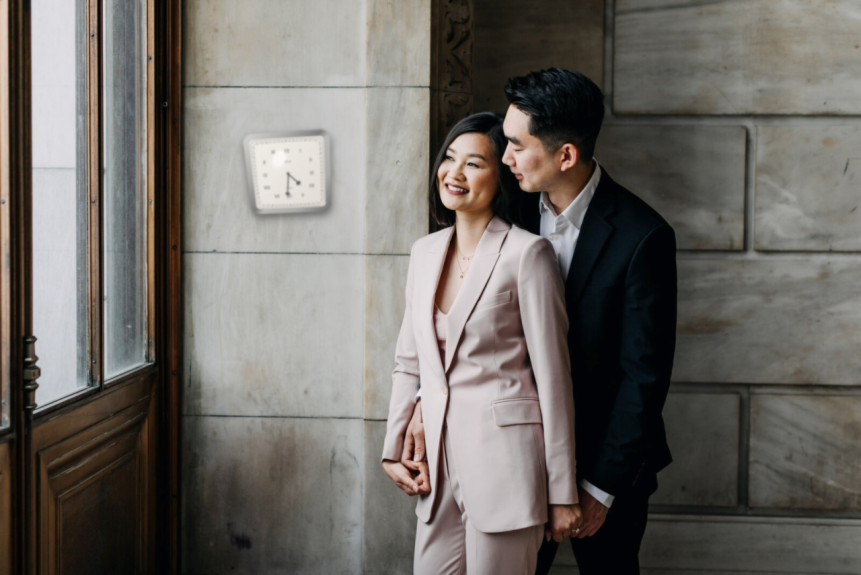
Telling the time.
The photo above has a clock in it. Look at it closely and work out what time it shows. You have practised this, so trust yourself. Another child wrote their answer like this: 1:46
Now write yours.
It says 4:31
